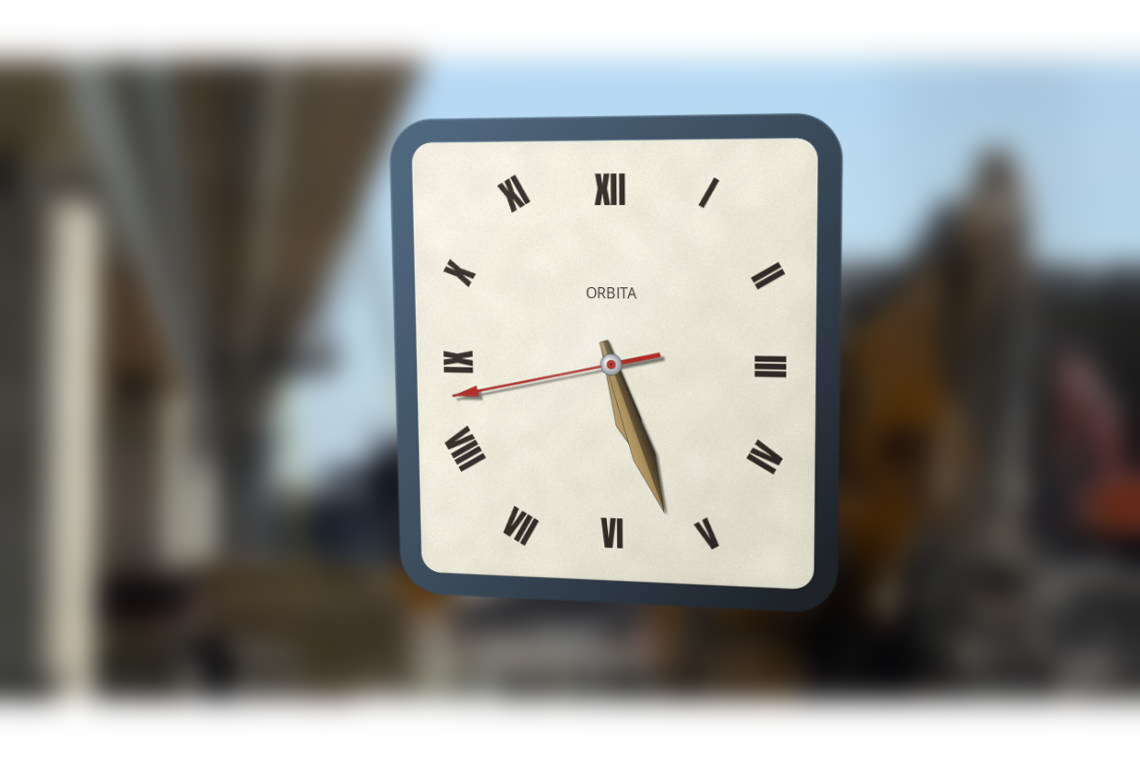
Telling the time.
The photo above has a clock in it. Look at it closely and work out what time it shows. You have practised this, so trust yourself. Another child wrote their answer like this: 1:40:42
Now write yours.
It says 5:26:43
